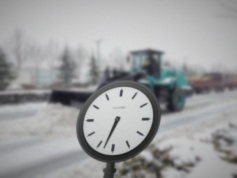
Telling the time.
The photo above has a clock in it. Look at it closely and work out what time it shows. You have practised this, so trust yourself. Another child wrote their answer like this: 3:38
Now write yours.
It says 6:33
